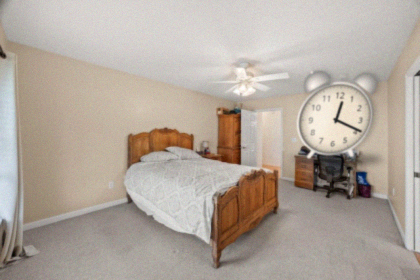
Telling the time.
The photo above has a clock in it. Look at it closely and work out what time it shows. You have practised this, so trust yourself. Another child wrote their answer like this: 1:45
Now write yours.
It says 12:19
